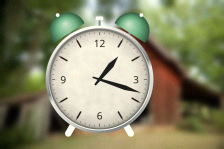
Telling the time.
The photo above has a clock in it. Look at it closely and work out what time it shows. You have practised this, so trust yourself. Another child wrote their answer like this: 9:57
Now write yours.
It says 1:18
